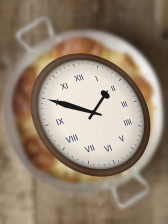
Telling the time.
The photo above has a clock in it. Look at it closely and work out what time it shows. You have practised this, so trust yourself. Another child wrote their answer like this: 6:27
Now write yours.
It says 1:50
